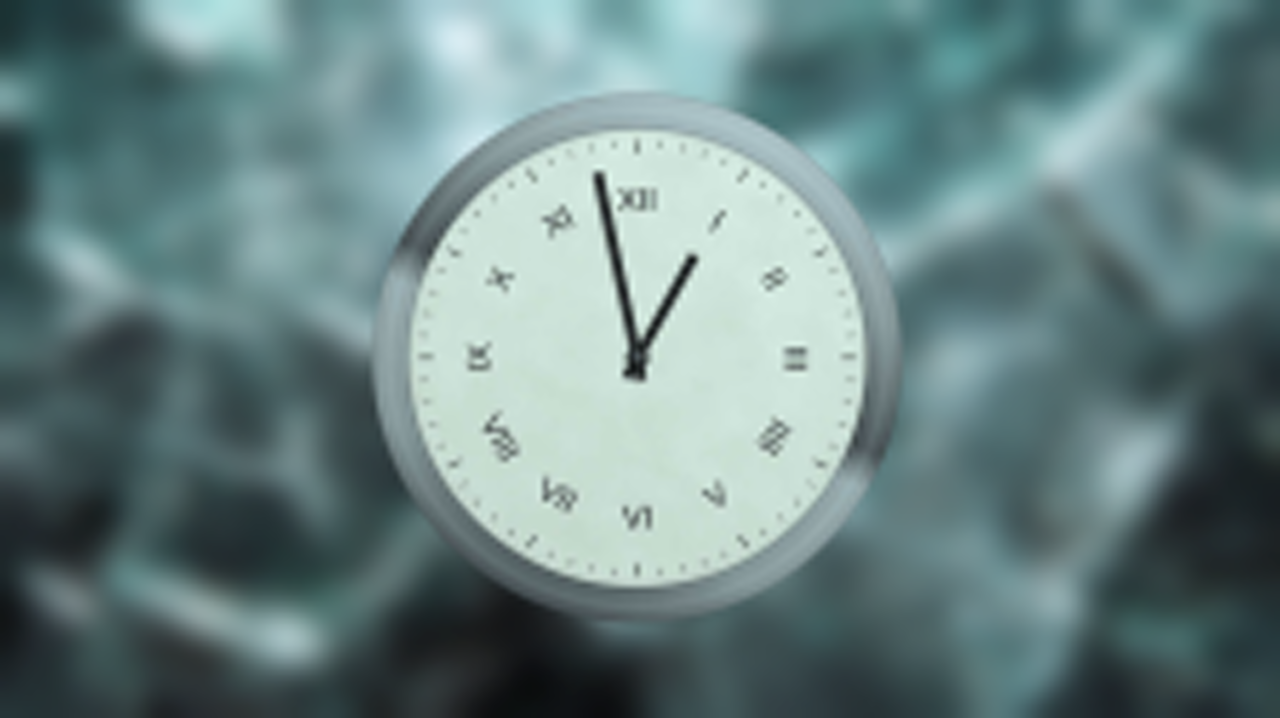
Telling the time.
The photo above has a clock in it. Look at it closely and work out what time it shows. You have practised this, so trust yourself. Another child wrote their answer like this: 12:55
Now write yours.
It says 12:58
